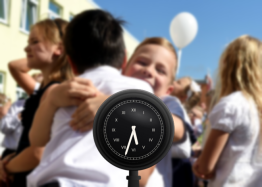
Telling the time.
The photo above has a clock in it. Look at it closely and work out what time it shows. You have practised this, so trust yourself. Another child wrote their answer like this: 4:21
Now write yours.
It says 5:33
